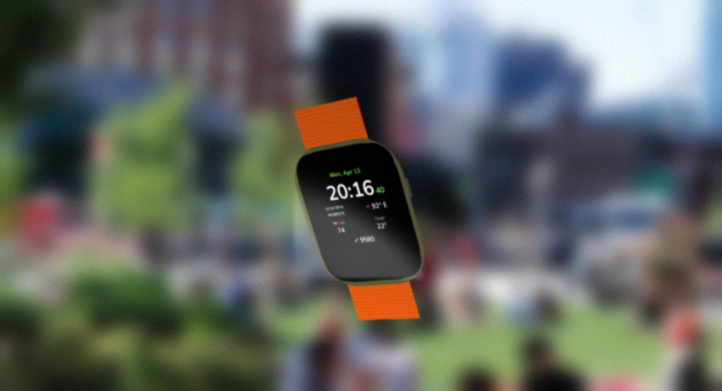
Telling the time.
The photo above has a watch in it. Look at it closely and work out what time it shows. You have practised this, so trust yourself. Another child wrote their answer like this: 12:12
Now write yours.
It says 20:16
